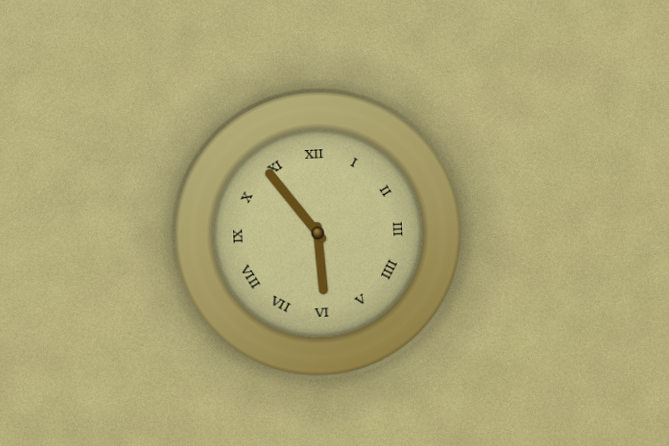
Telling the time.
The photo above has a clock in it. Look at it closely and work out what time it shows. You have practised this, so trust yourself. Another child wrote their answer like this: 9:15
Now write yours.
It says 5:54
